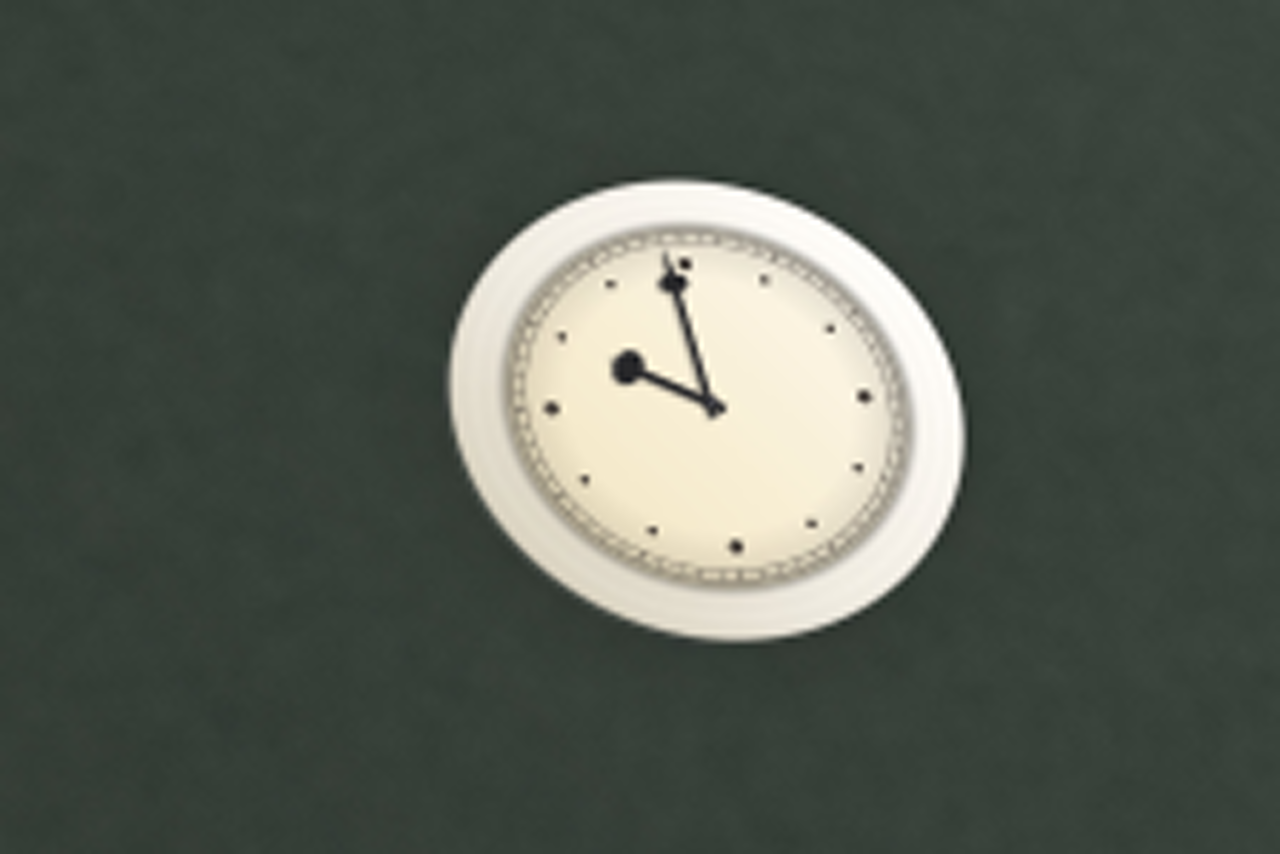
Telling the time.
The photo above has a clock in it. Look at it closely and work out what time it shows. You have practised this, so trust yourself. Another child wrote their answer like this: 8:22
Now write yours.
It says 9:59
